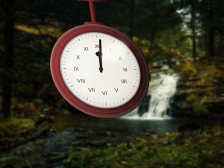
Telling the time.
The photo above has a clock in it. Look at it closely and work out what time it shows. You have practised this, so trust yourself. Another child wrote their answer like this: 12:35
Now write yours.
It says 12:01
